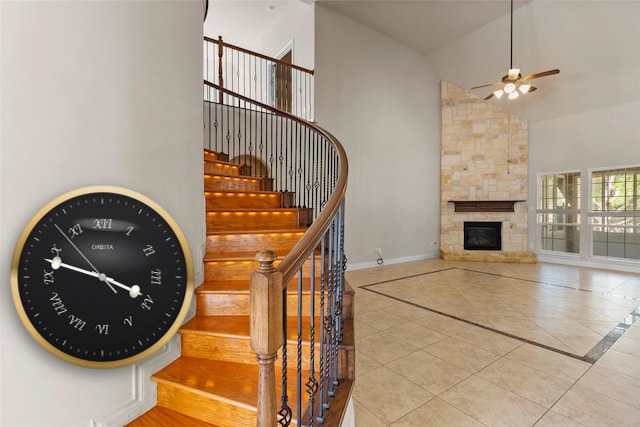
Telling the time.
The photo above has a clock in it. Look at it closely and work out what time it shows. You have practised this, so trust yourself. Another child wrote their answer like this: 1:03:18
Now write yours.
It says 3:47:53
